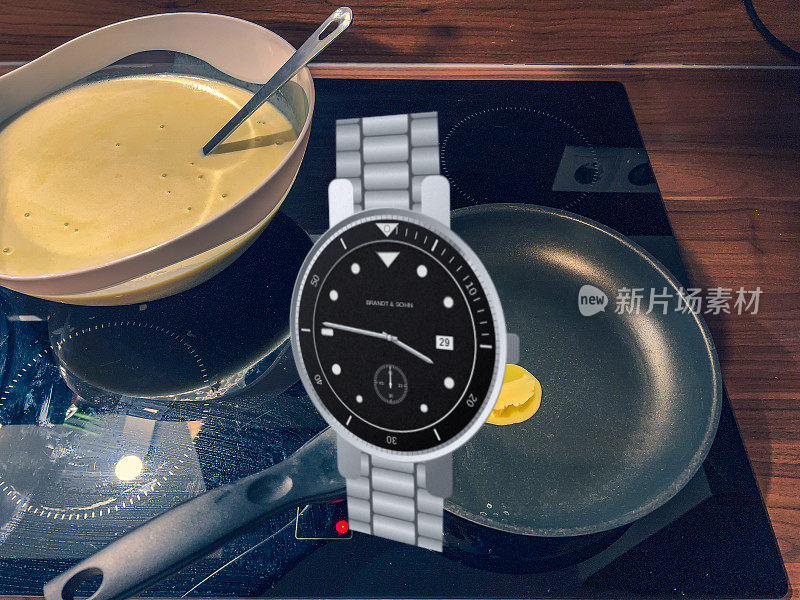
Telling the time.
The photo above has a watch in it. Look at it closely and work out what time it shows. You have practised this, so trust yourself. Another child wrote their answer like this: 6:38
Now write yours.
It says 3:46
